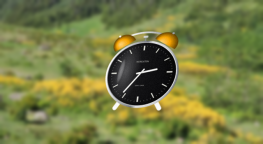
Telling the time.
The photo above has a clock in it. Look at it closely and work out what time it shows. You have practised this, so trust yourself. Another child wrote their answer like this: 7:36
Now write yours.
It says 2:36
